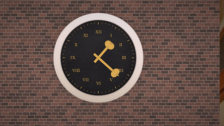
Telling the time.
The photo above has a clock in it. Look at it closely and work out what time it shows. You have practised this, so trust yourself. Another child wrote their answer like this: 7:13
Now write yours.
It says 1:22
